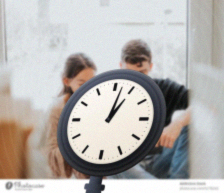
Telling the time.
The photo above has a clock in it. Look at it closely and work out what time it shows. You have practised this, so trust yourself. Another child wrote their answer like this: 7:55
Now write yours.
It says 1:02
